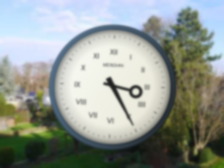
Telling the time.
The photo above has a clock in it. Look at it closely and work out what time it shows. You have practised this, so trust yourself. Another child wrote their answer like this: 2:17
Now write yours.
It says 3:25
